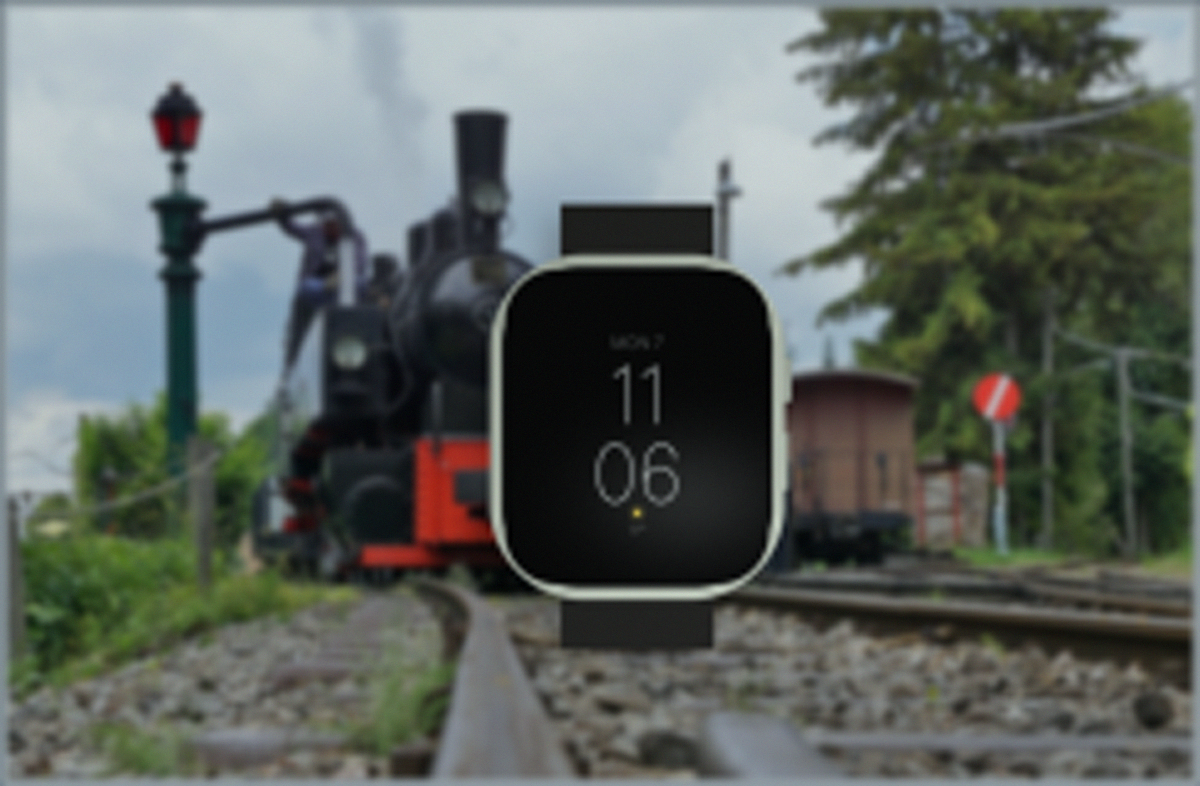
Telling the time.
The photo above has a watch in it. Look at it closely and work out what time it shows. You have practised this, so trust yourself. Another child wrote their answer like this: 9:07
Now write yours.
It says 11:06
